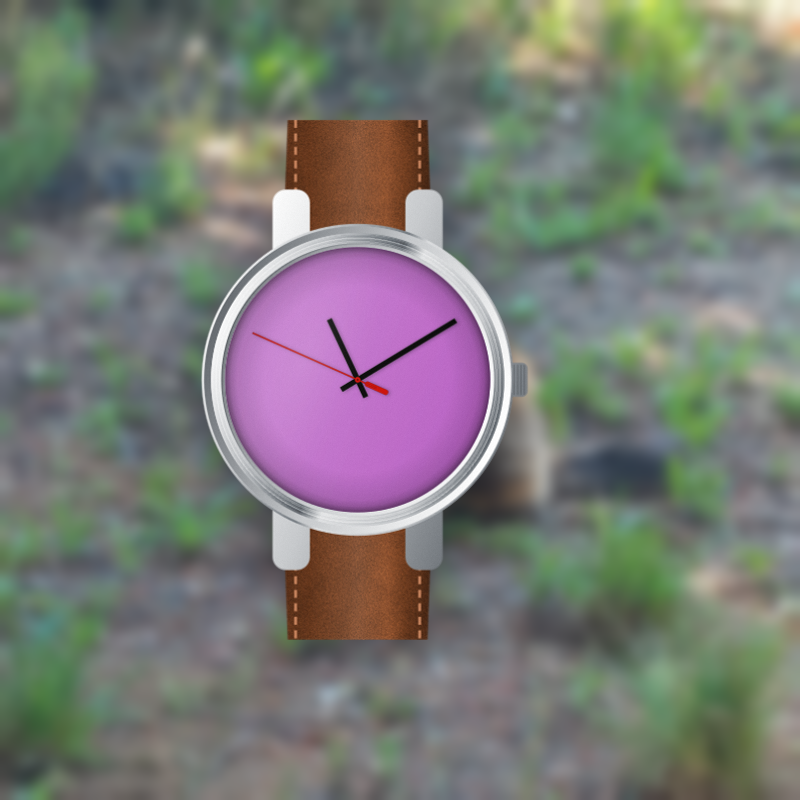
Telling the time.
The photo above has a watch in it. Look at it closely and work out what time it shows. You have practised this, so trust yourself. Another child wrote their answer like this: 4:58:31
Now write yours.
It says 11:09:49
